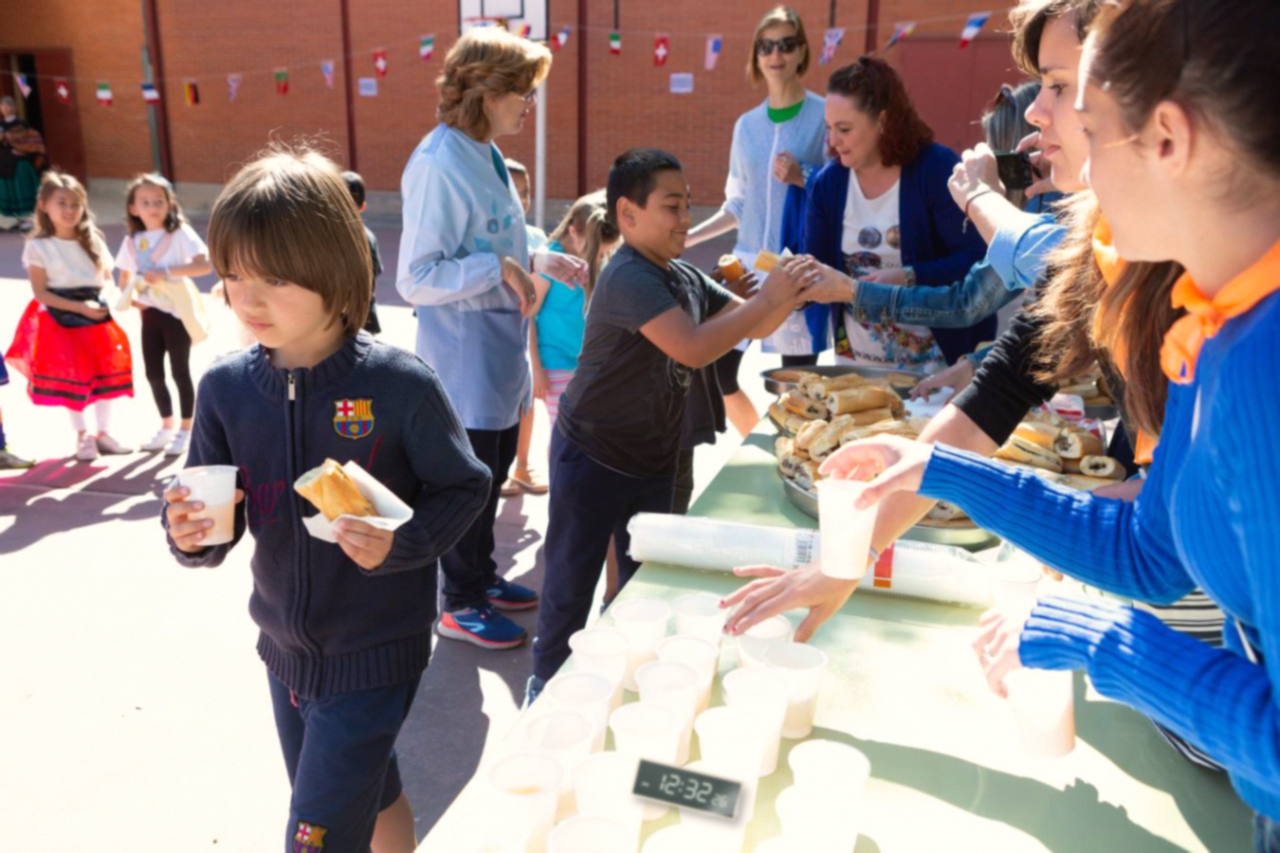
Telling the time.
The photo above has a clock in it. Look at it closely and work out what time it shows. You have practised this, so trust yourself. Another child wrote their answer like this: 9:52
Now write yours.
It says 12:32
